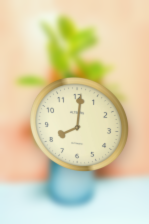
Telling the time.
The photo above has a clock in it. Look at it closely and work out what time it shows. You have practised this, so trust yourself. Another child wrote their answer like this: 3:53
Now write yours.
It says 8:01
